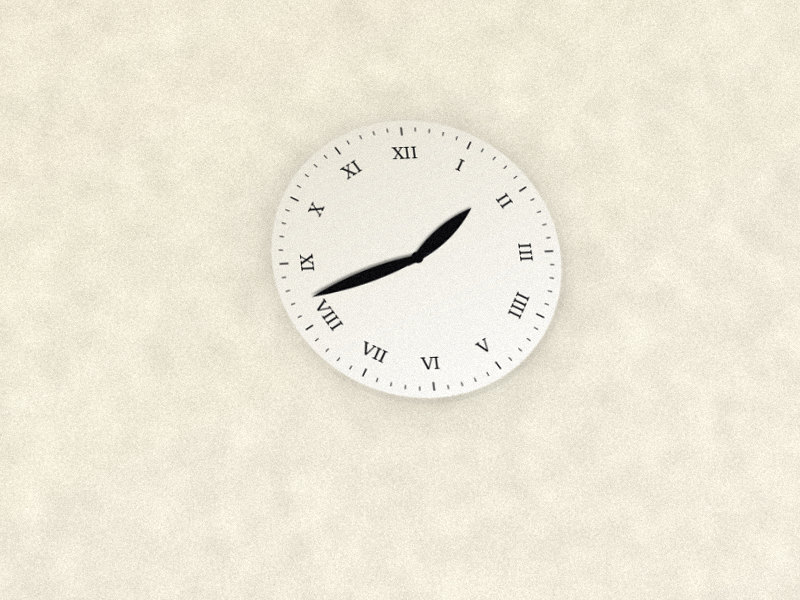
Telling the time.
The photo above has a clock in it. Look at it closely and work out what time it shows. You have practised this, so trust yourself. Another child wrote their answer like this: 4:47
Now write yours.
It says 1:42
